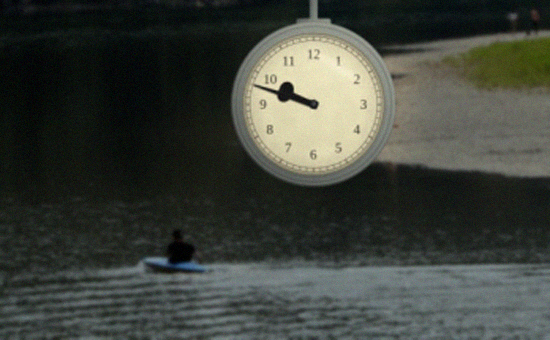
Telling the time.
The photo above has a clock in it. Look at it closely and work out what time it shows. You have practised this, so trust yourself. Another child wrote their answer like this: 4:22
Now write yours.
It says 9:48
